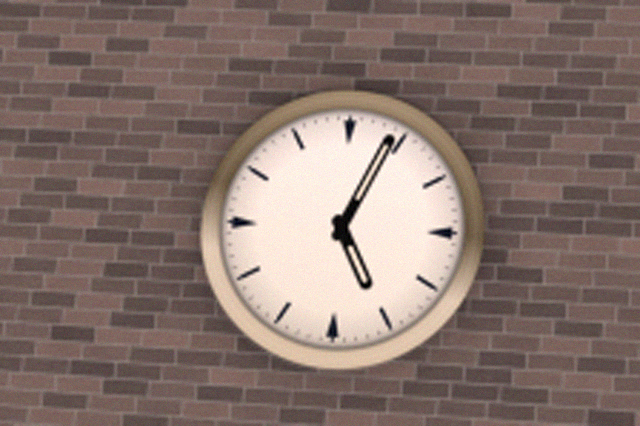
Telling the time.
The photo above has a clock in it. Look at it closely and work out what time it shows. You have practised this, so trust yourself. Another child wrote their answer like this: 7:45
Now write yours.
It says 5:04
